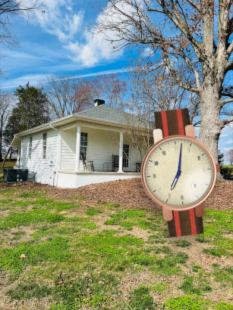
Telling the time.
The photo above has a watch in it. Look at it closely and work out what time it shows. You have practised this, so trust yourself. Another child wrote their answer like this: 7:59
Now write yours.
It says 7:02
